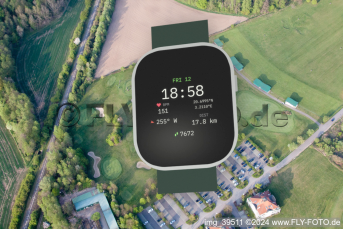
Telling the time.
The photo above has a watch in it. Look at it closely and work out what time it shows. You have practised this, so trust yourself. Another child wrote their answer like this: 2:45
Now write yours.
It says 18:58
